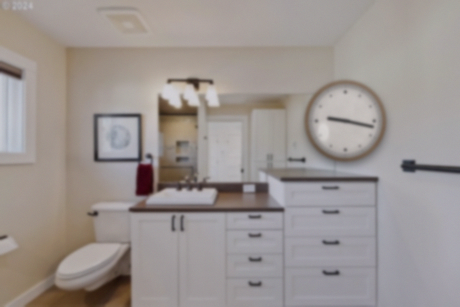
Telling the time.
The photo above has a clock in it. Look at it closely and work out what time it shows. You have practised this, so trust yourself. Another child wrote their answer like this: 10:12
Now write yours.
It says 9:17
